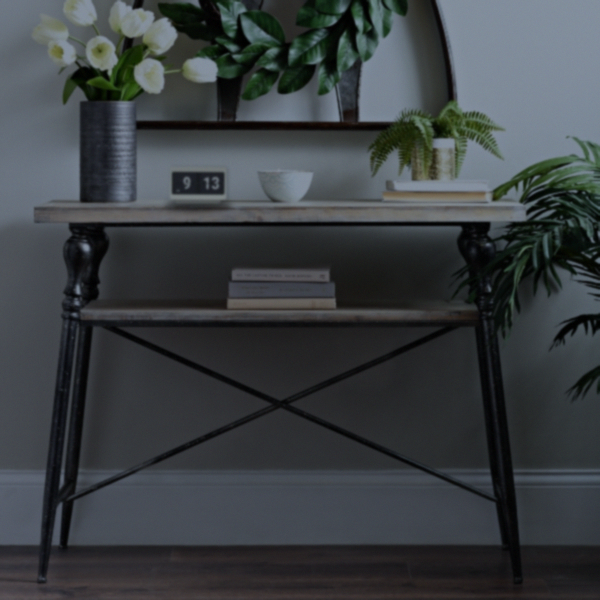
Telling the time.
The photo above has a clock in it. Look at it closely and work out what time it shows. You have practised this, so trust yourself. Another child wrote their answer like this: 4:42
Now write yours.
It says 9:13
